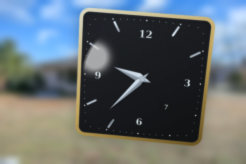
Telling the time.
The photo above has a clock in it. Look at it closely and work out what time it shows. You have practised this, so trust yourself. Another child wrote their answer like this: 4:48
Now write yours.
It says 9:37
